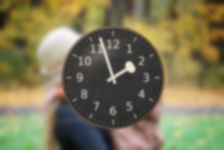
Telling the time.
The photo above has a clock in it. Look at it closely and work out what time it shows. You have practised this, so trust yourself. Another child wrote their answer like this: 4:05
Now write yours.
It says 1:57
